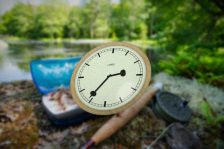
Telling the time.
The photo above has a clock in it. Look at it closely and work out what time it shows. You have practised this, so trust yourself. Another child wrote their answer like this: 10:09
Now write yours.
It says 2:36
